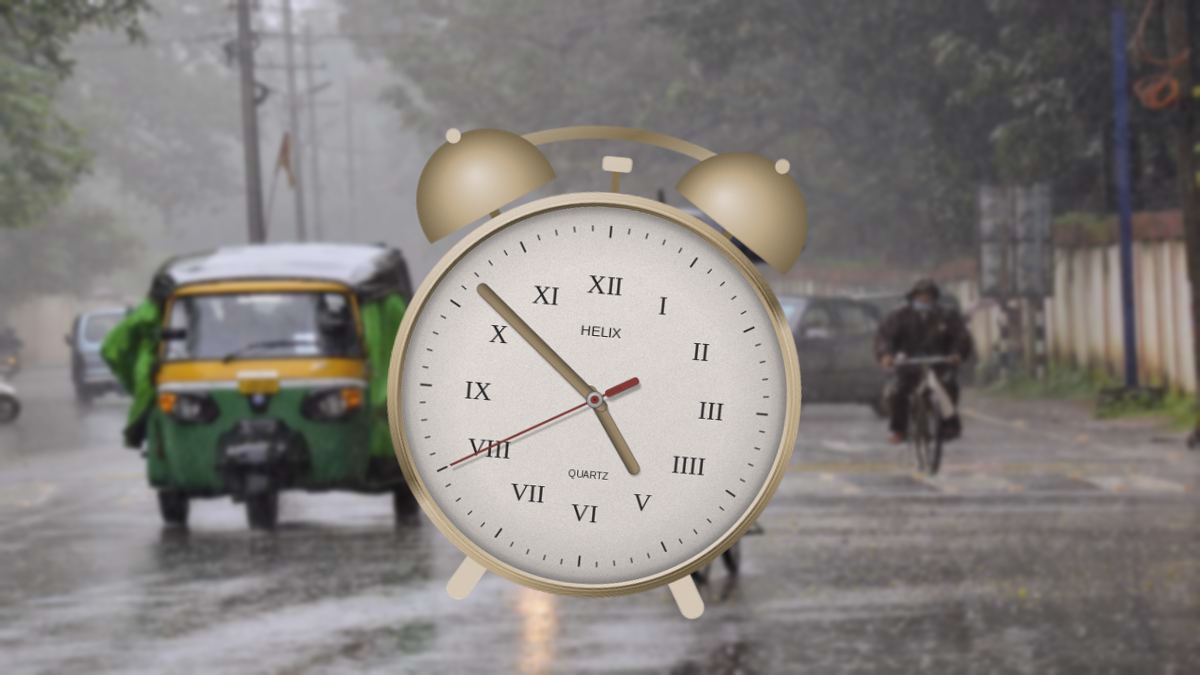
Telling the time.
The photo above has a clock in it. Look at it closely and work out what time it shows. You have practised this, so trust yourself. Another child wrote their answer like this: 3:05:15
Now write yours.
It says 4:51:40
